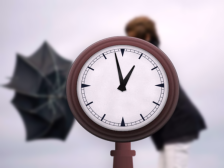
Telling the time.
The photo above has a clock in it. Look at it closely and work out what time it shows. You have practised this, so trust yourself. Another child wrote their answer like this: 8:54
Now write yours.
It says 12:58
